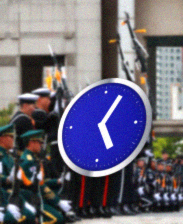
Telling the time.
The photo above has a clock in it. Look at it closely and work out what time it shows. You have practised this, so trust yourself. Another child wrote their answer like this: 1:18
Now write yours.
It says 5:05
